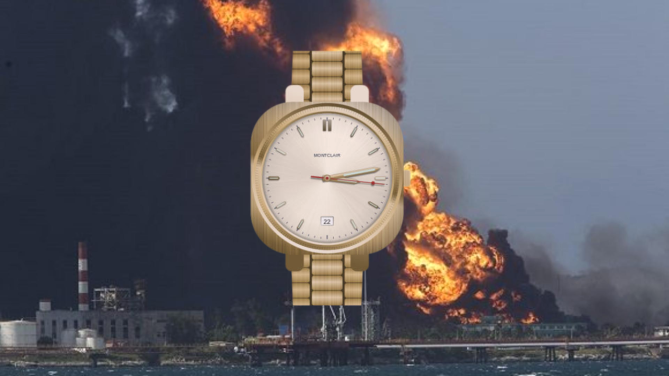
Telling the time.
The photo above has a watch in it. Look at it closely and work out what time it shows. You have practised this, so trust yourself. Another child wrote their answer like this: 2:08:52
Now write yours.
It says 3:13:16
